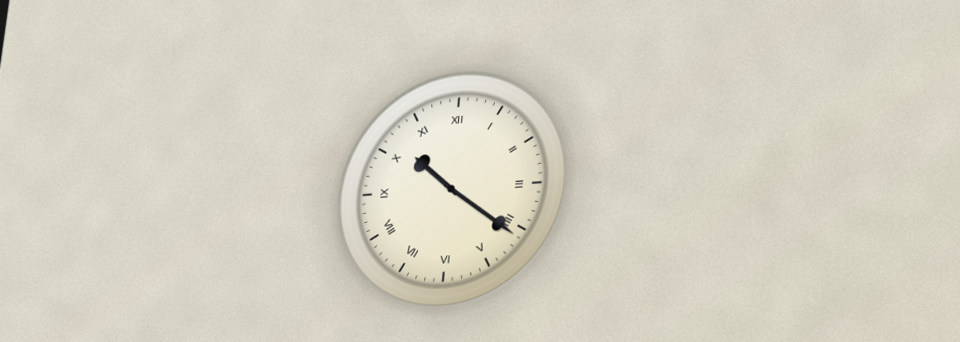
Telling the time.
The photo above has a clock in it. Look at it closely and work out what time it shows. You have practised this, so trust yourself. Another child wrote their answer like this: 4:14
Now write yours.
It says 10:21
